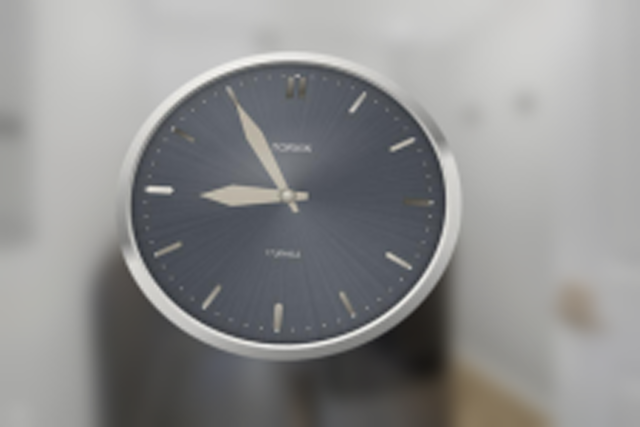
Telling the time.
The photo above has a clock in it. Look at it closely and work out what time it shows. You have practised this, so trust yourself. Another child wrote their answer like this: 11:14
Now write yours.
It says 8:55
